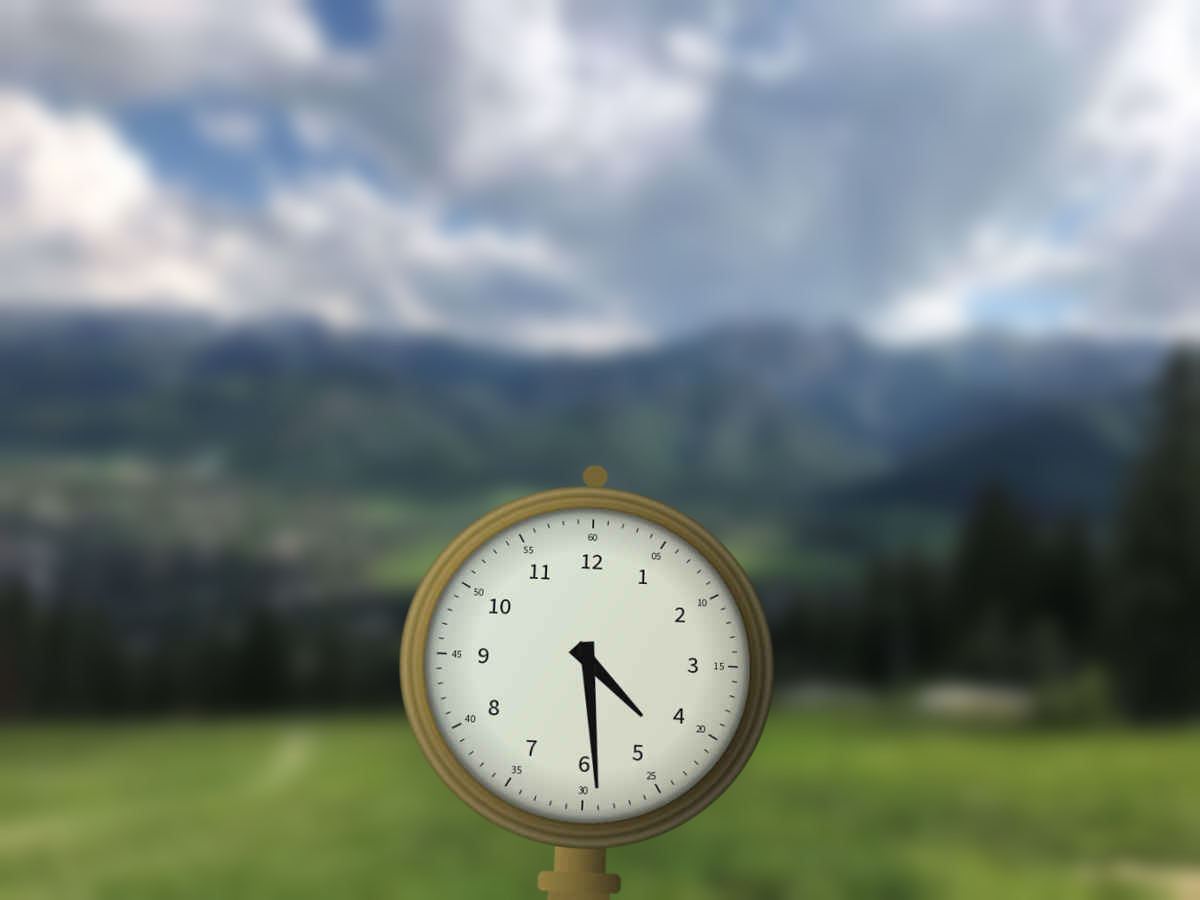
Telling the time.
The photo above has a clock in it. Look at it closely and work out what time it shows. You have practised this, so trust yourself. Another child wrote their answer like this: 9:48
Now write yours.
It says 4:29
